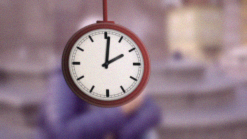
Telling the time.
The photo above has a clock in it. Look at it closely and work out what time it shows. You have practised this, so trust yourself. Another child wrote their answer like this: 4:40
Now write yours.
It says 2:01
